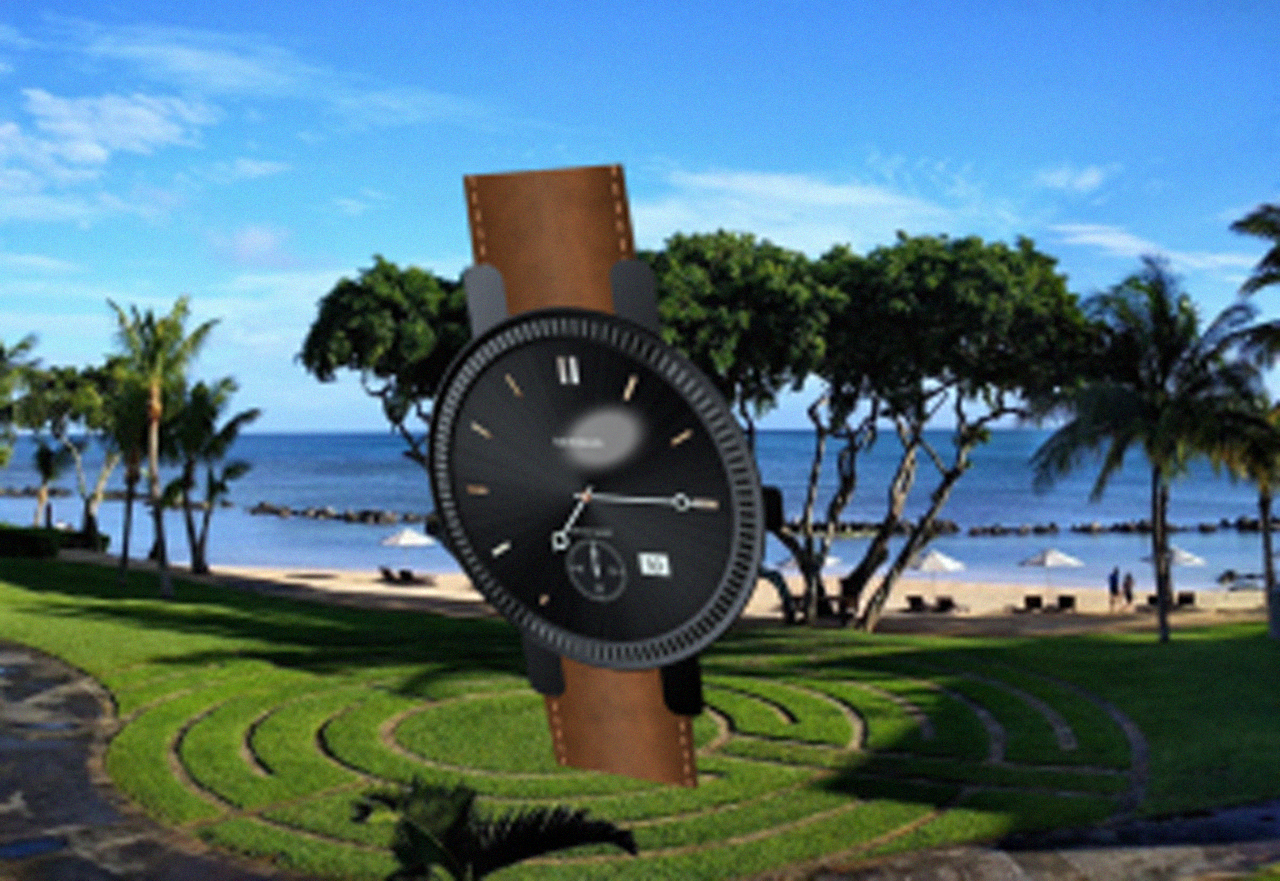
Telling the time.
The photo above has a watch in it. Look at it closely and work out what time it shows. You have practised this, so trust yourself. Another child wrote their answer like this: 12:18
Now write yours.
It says 7:15
